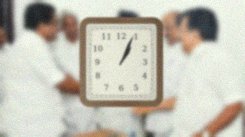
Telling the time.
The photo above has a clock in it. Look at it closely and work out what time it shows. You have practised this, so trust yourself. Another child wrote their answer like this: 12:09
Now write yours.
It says 1:04
